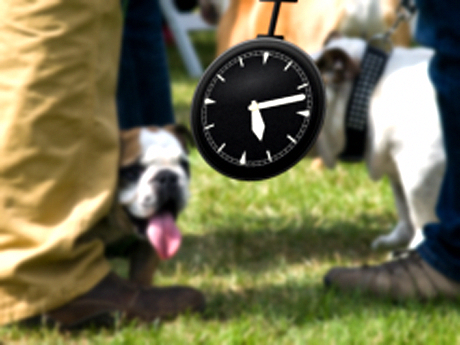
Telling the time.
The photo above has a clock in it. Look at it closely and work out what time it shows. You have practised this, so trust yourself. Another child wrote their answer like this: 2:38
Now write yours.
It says 5:12
